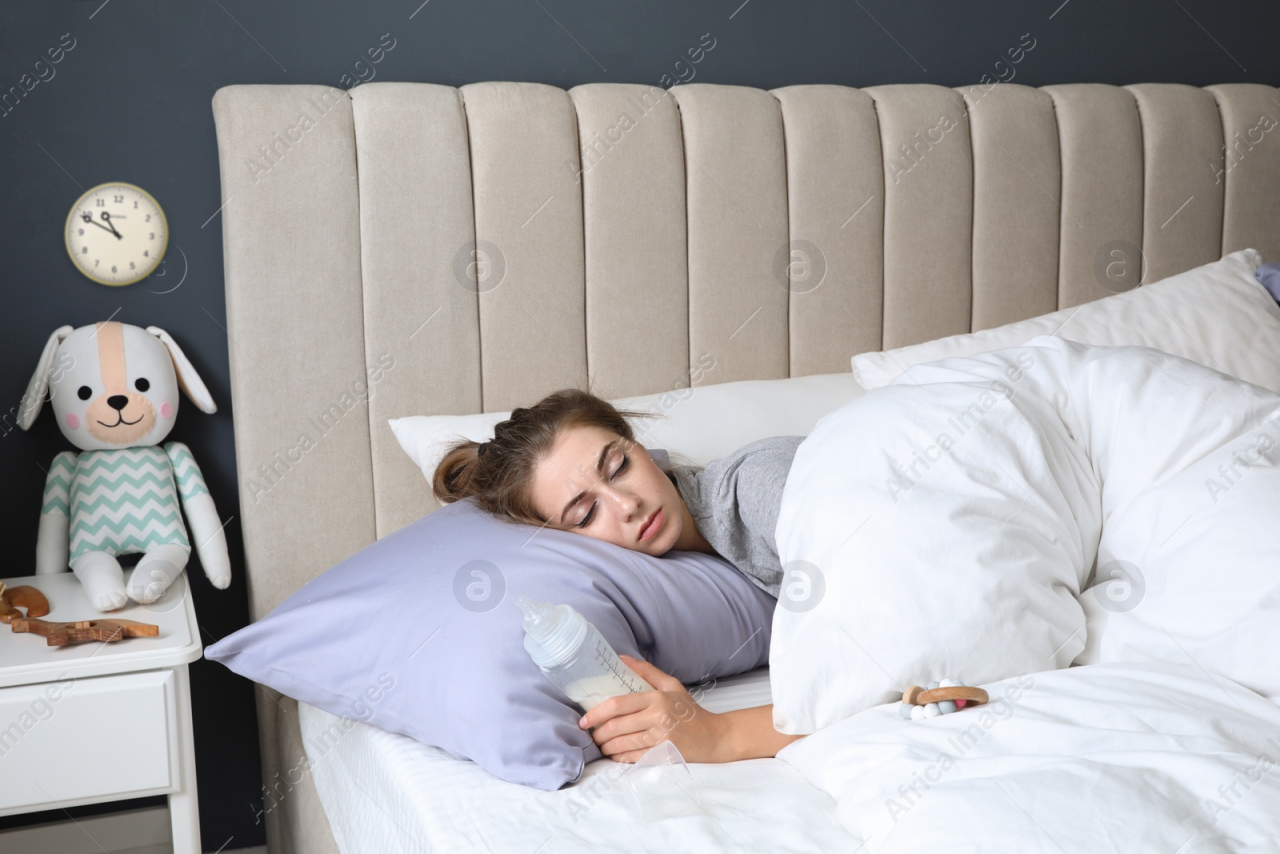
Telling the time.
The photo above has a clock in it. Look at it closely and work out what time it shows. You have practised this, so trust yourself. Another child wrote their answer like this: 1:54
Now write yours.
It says 10:49
